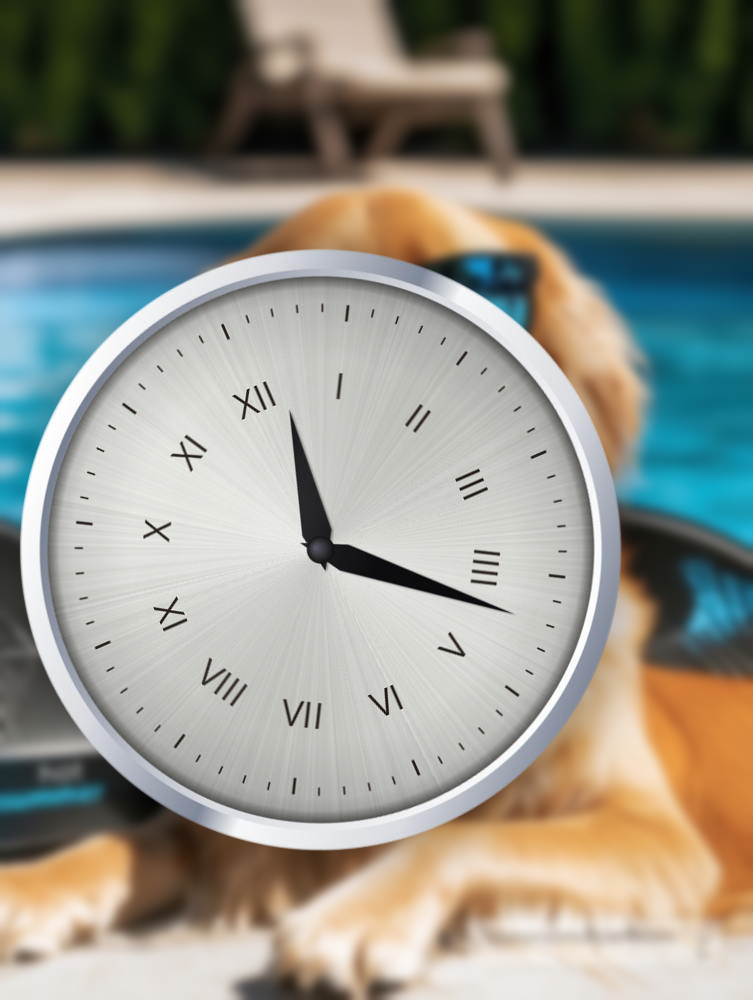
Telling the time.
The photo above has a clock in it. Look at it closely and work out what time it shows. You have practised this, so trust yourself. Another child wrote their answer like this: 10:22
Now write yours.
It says 12:22
